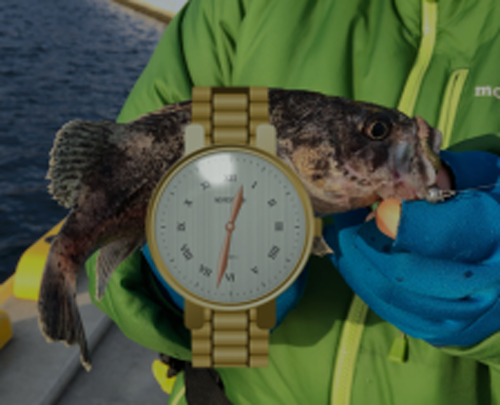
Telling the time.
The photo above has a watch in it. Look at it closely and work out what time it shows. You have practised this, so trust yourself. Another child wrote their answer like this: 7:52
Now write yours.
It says 12:32
